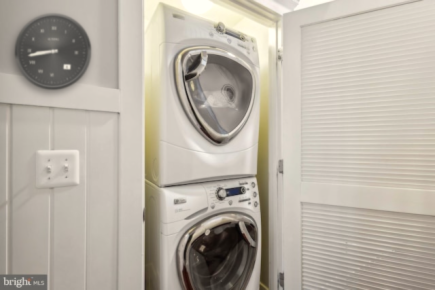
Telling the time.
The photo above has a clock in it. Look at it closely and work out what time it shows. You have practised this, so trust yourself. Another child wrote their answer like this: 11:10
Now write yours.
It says 8:43
